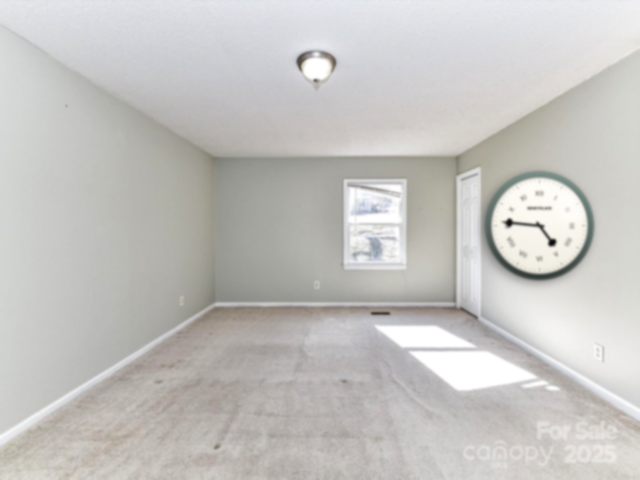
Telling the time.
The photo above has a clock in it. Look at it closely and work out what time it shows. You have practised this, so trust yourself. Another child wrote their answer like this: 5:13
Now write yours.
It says 4:46
